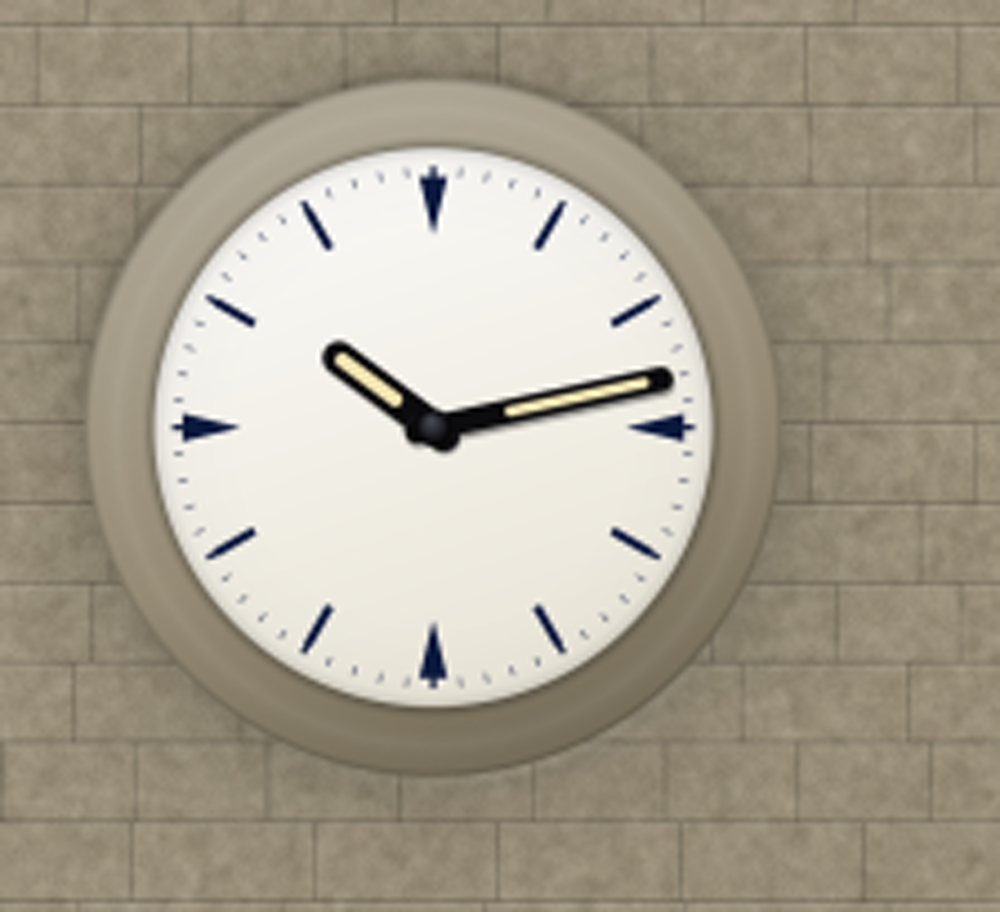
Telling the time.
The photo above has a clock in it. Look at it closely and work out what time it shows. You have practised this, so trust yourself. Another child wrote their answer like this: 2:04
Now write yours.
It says 10:13
